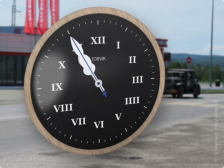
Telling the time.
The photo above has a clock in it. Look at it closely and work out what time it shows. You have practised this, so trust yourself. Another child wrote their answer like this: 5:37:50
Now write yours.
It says 10:54:55
